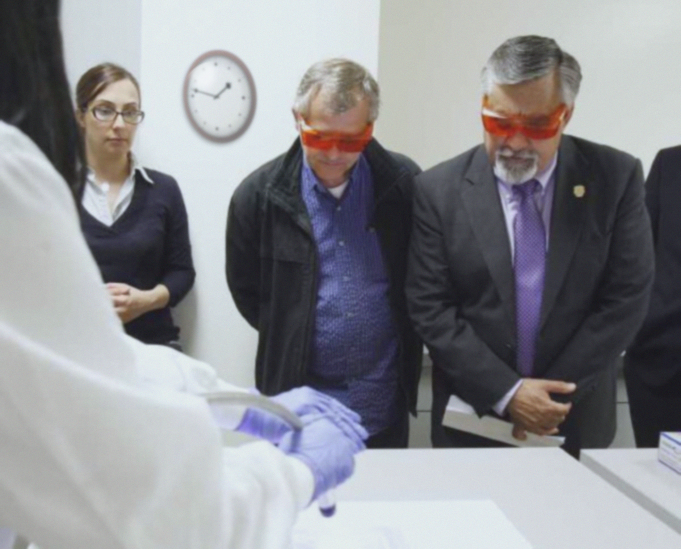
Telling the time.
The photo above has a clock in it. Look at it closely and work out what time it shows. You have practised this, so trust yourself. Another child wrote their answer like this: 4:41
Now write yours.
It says 1:47
